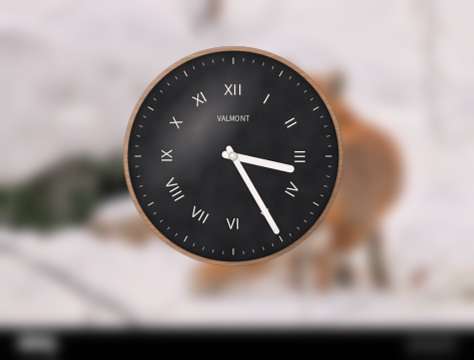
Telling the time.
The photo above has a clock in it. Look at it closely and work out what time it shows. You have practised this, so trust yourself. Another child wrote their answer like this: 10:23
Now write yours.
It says 3:25
